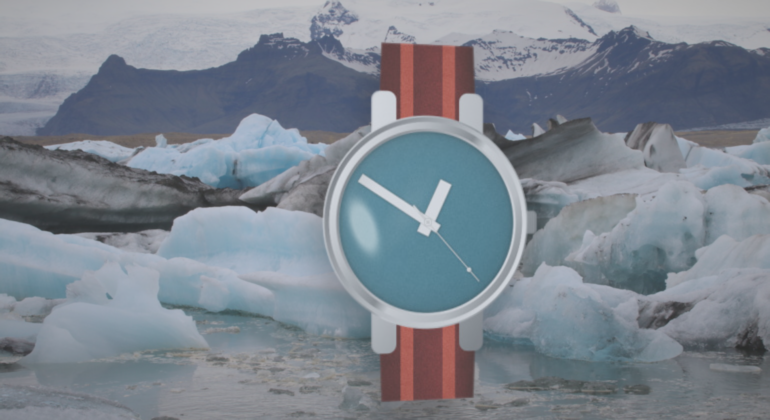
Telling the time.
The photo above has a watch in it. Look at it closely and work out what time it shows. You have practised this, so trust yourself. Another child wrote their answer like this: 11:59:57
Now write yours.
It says 12:50:23
